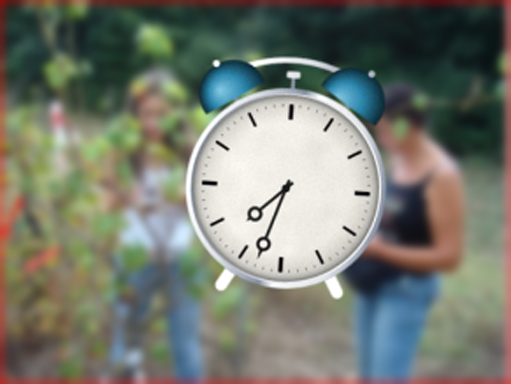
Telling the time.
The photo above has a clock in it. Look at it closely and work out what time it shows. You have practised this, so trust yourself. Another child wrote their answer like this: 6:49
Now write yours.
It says 7:33
